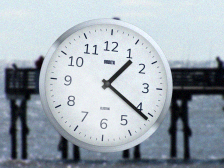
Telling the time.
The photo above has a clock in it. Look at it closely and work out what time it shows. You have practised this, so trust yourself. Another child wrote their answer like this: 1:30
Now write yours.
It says 1:21
